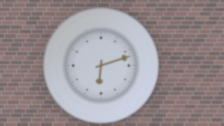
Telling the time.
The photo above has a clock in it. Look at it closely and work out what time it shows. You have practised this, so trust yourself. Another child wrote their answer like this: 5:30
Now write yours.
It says 6:12
